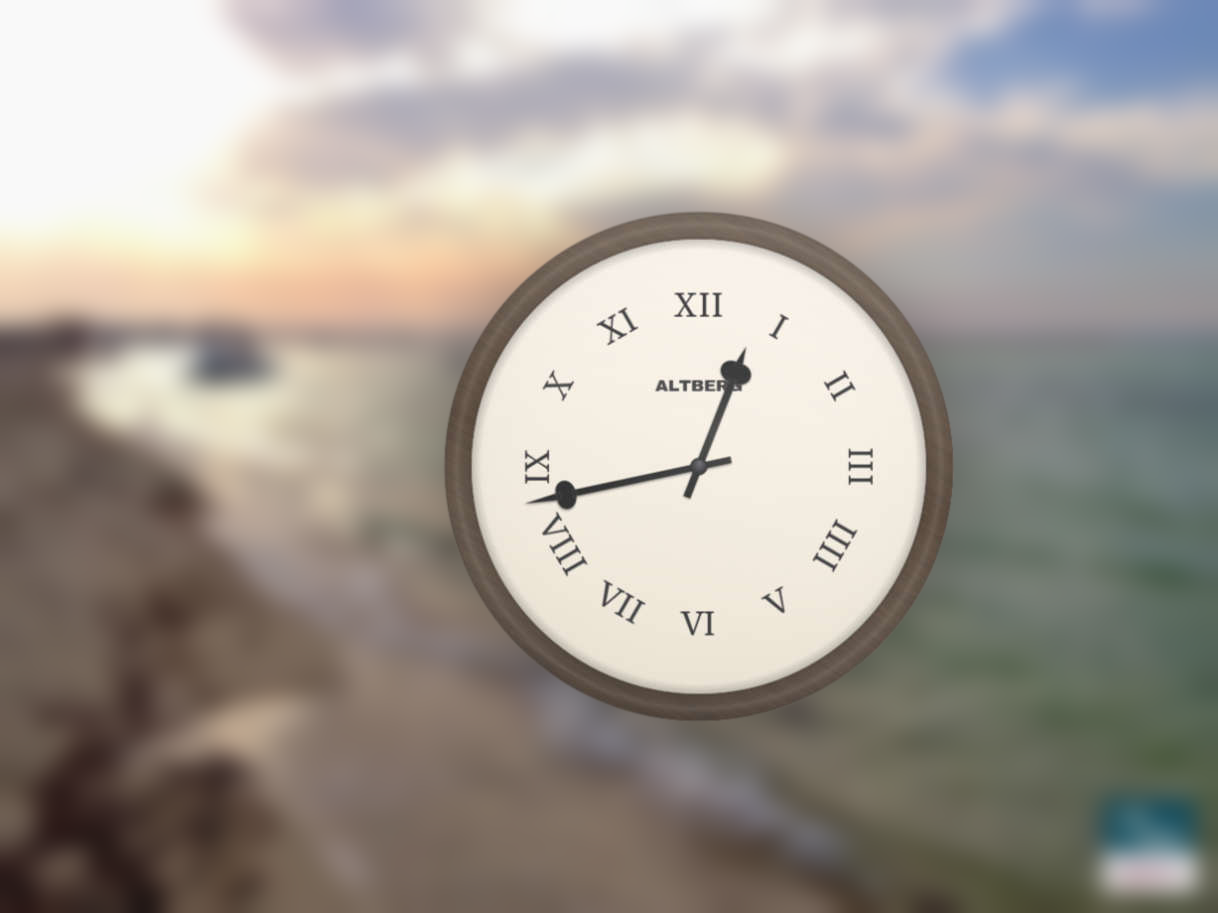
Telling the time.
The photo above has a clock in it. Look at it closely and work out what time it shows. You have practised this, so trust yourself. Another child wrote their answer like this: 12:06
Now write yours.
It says 12:43
